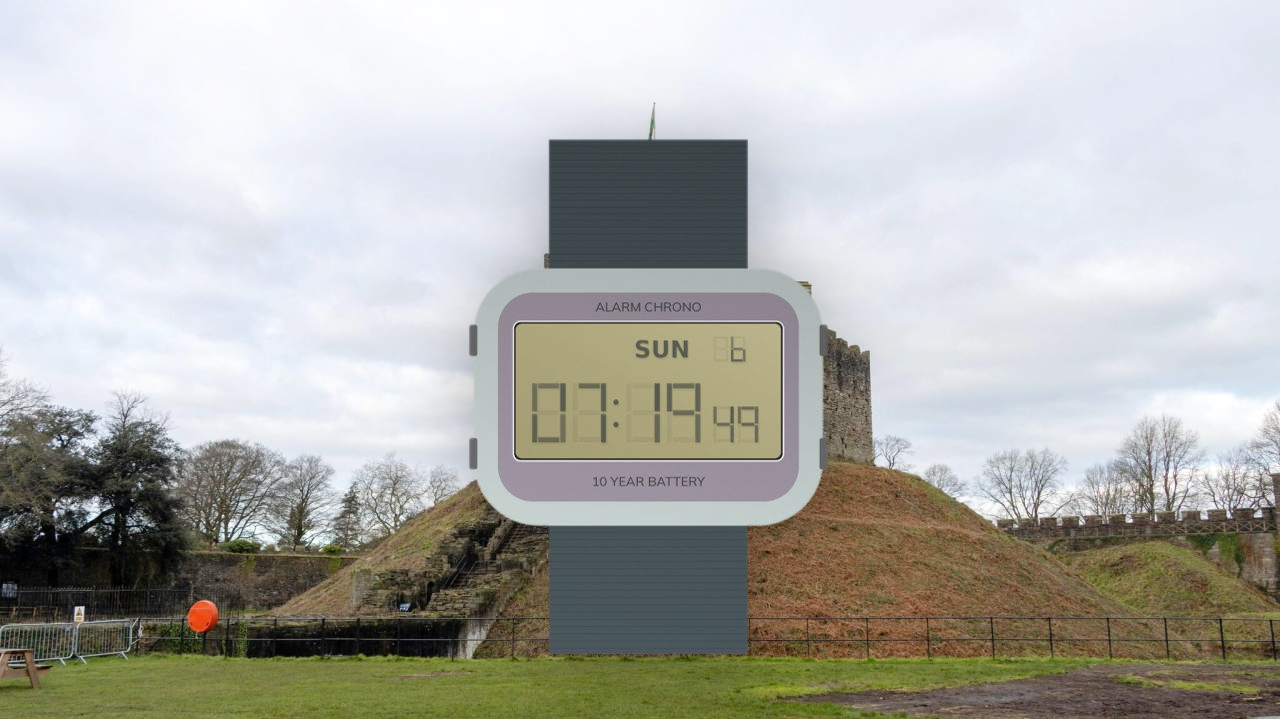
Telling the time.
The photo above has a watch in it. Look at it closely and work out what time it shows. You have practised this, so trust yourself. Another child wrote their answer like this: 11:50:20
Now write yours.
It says 7:19:49
